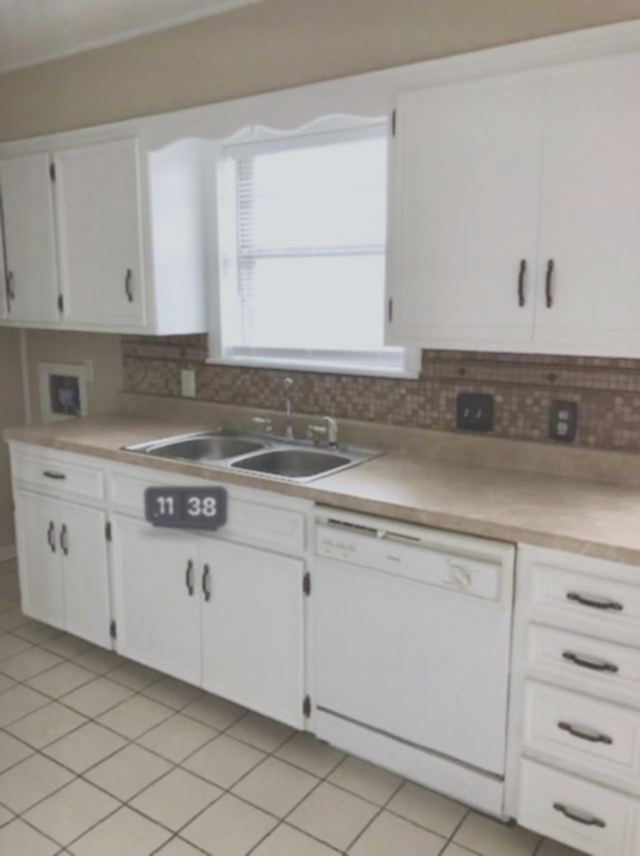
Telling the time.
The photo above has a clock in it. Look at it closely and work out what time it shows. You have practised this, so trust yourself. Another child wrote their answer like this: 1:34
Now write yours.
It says 11:38
